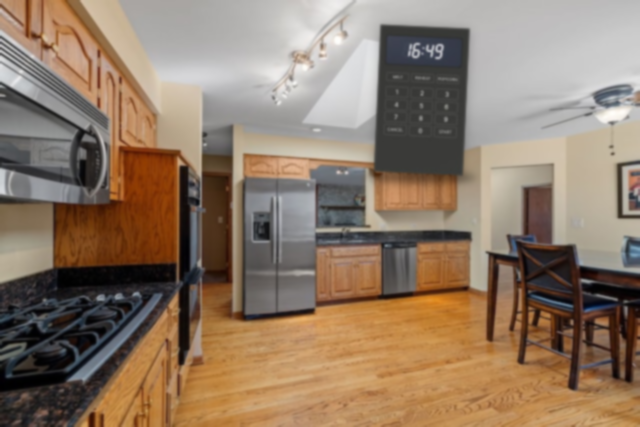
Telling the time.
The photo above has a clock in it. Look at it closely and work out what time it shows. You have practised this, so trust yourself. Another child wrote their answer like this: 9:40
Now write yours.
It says 16:49
